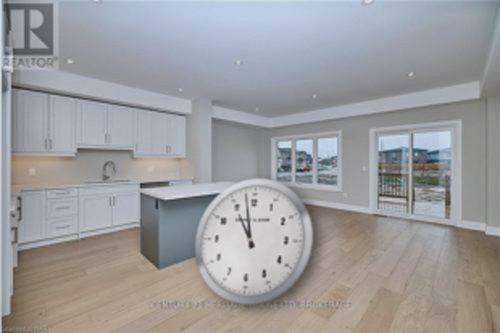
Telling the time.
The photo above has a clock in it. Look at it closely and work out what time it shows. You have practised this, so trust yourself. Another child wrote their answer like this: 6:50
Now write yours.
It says 10:58
